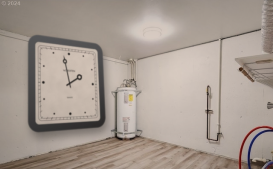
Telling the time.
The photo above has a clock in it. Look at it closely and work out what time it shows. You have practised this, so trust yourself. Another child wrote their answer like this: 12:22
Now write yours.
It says 1:58
